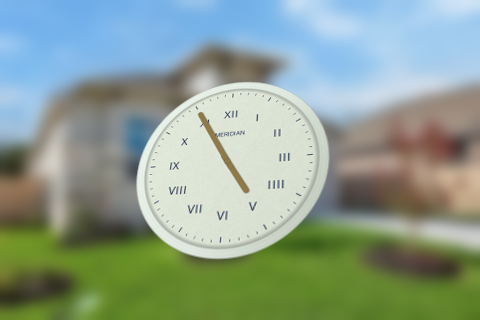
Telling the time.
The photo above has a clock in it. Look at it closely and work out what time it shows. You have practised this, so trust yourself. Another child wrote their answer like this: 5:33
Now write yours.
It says 4:55
